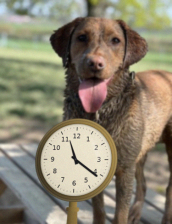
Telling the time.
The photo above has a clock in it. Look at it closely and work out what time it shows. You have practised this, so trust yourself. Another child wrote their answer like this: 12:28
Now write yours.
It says 11:21
